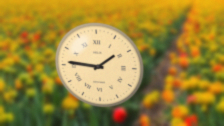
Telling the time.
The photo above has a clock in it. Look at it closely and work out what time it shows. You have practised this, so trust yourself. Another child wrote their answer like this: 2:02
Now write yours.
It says 1:46
